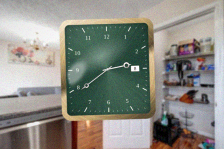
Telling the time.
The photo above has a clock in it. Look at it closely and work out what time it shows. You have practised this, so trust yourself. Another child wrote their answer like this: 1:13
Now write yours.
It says 2:39
